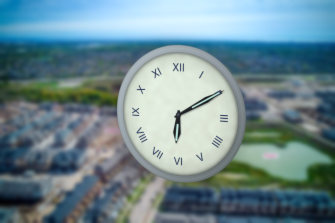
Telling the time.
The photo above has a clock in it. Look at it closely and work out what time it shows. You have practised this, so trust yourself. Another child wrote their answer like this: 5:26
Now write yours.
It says 6:10
